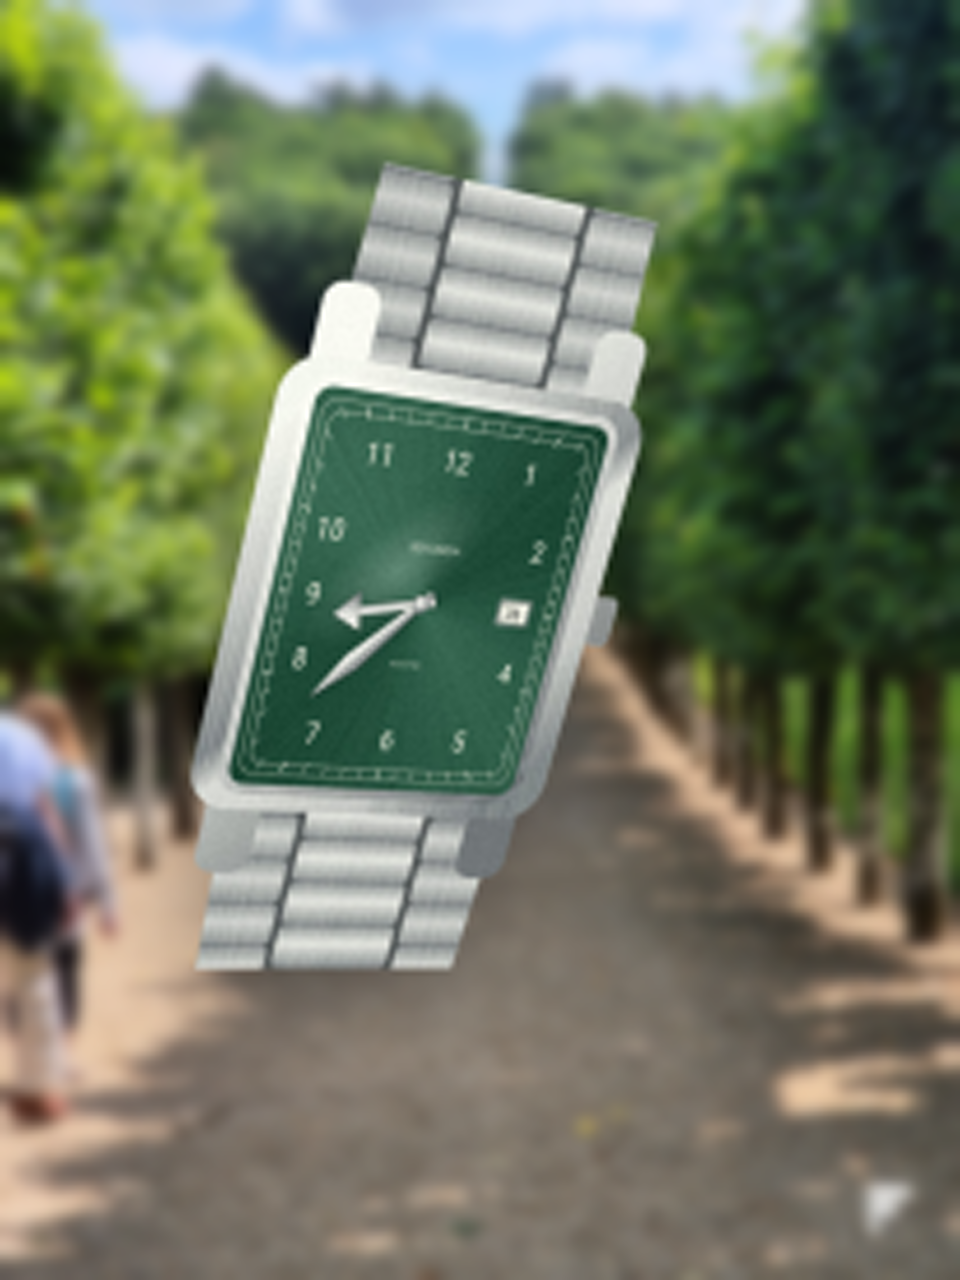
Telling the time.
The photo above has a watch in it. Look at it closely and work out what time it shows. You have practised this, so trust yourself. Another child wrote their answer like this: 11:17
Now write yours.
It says 8:37
